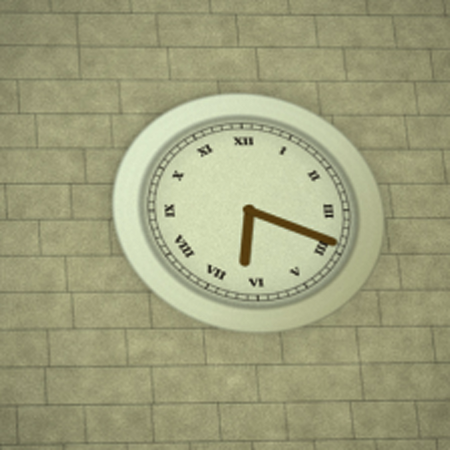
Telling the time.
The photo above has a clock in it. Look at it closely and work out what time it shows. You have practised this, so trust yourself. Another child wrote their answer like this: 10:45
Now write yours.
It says 6:19
